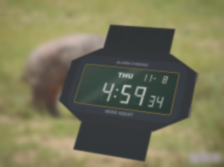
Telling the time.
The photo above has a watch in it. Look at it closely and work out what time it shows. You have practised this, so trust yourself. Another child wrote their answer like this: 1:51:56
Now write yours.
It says 4:59:34
